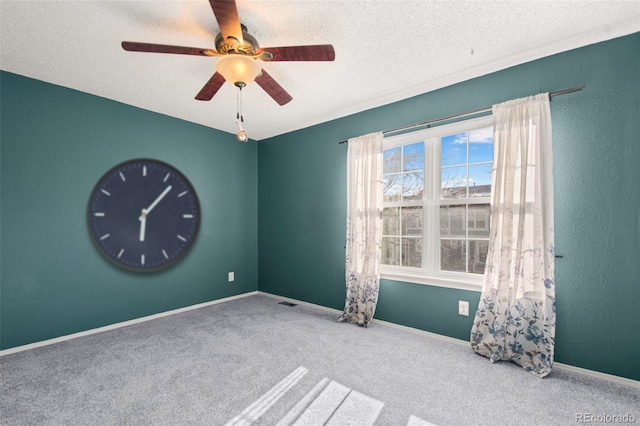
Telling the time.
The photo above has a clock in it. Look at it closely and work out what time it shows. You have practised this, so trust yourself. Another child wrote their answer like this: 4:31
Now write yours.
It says 6:07
